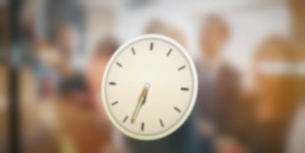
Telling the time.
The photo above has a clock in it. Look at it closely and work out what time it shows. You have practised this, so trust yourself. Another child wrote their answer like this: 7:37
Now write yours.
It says 6:33
